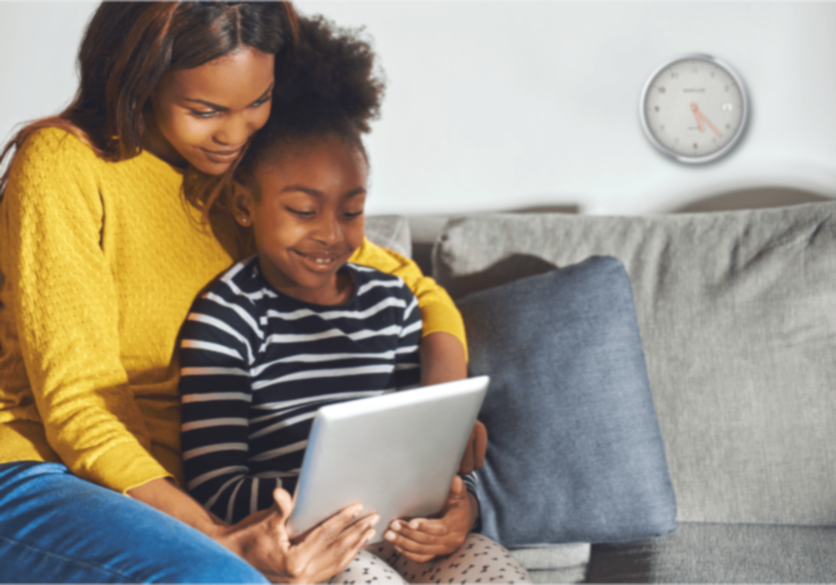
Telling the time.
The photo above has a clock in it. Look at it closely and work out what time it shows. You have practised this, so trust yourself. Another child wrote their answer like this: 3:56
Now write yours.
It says 5:23
